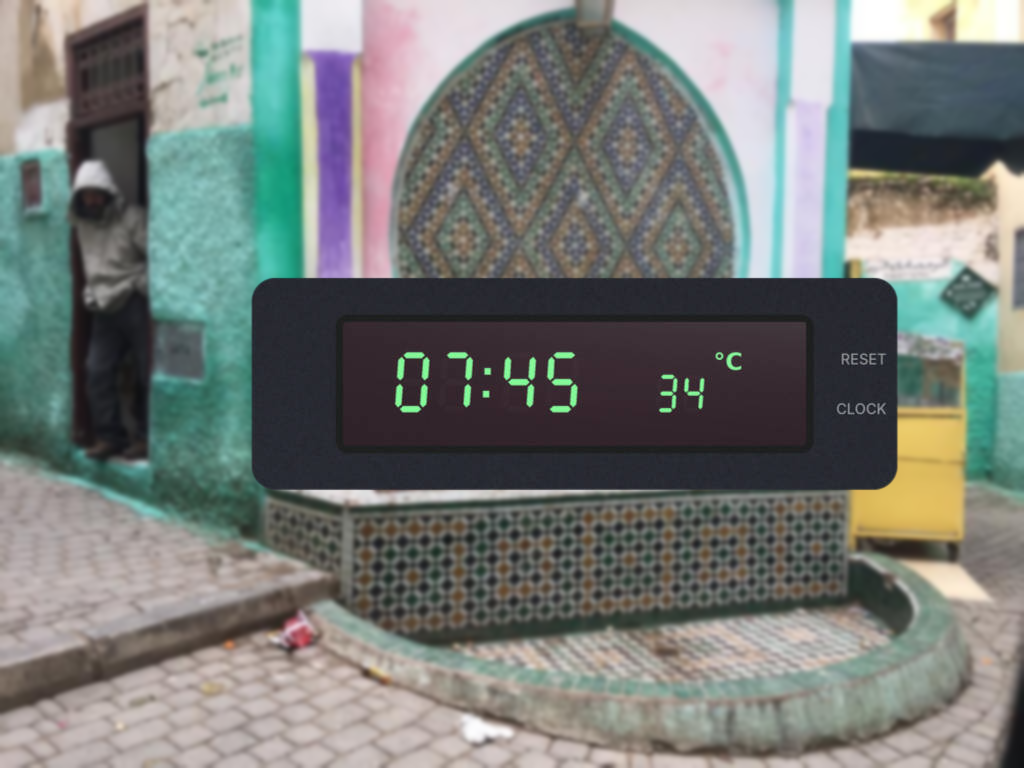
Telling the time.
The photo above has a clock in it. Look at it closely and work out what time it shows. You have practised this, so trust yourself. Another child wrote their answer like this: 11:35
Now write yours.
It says 7:45
